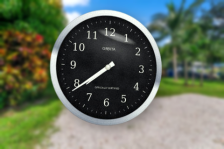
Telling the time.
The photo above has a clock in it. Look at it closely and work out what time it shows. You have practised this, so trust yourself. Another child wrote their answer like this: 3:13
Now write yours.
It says 7:39
